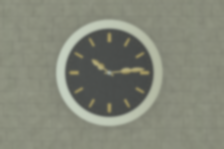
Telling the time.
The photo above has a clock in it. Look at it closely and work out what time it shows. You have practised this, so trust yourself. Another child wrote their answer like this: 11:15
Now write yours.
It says 10:14
